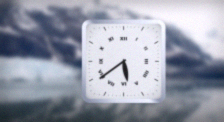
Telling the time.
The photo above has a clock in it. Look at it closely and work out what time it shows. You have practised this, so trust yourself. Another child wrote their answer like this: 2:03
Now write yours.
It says 5:39
